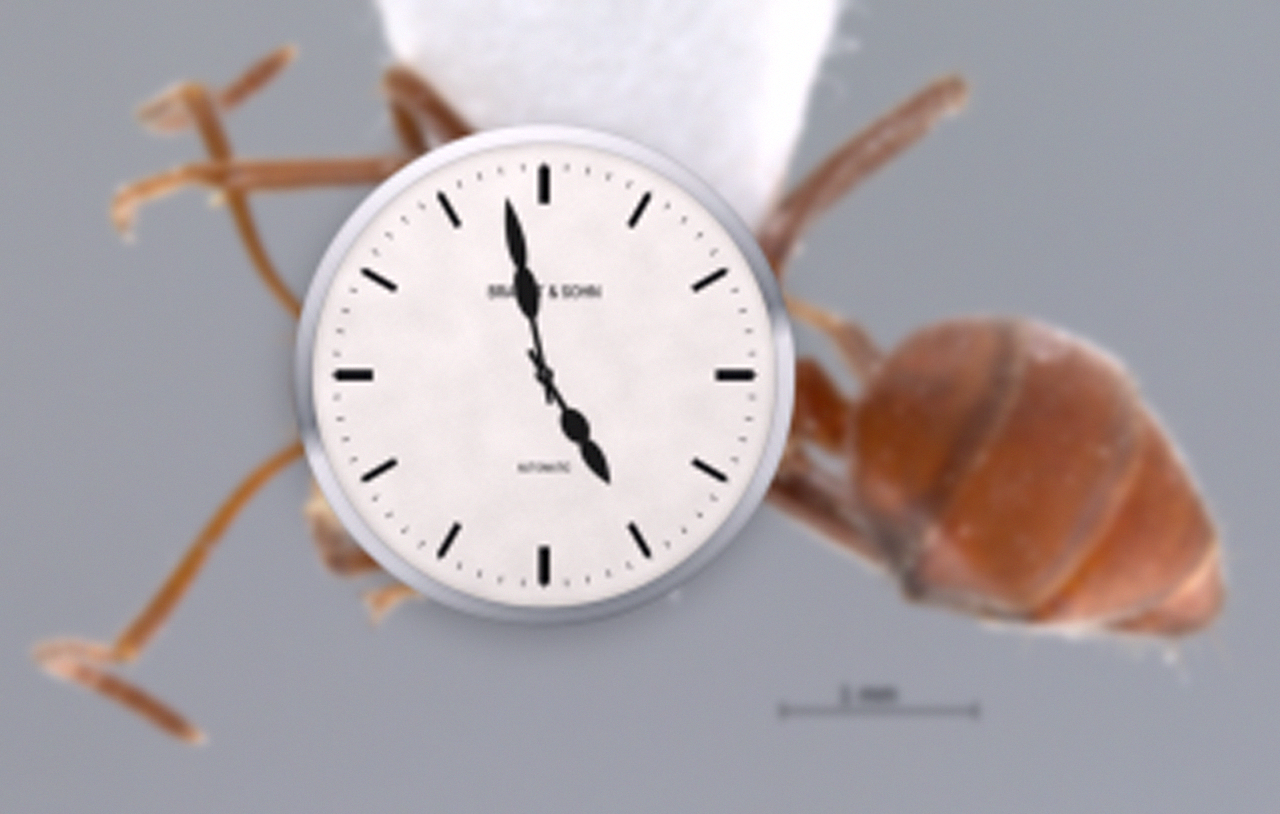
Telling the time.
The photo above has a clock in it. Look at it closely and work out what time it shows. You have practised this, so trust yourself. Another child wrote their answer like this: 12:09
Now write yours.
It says 4:58
